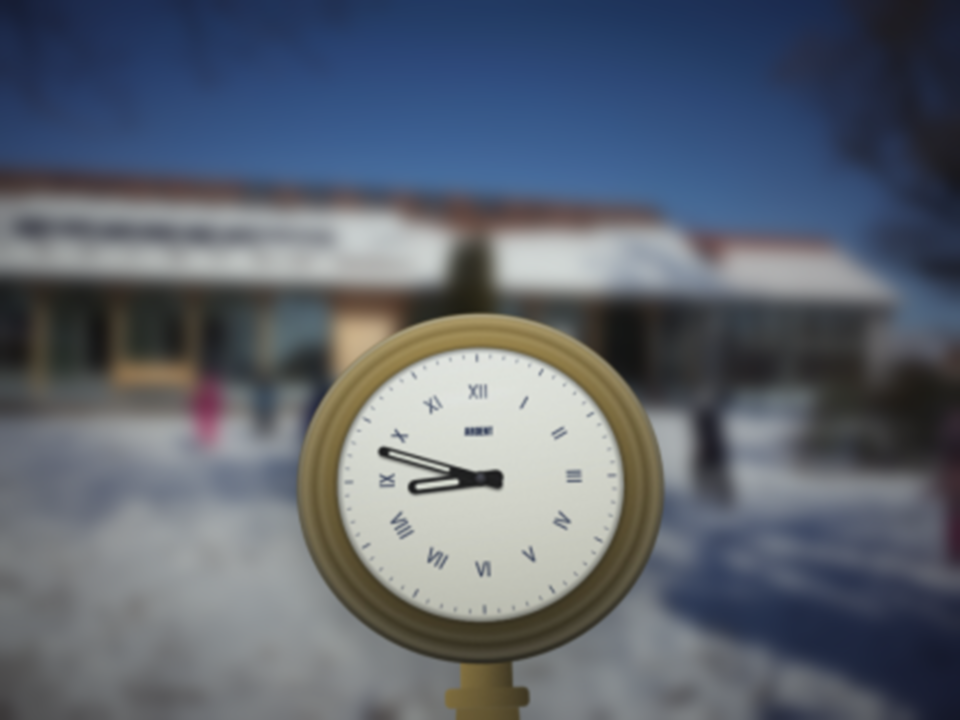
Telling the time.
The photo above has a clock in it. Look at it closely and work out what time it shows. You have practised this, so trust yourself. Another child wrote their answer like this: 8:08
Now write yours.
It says 8:48
